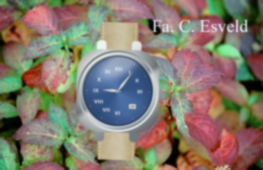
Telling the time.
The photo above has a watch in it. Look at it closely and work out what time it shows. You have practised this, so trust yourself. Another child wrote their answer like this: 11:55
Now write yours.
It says 9:06
